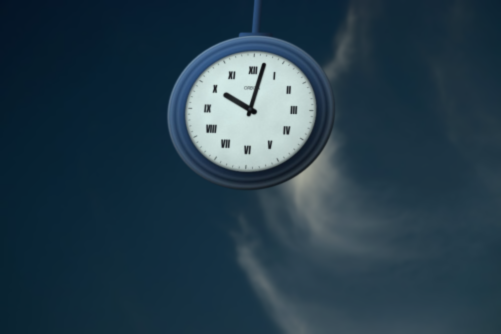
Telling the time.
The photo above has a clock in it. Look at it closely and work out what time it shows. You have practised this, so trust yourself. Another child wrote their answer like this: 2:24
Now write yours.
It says 10:02
